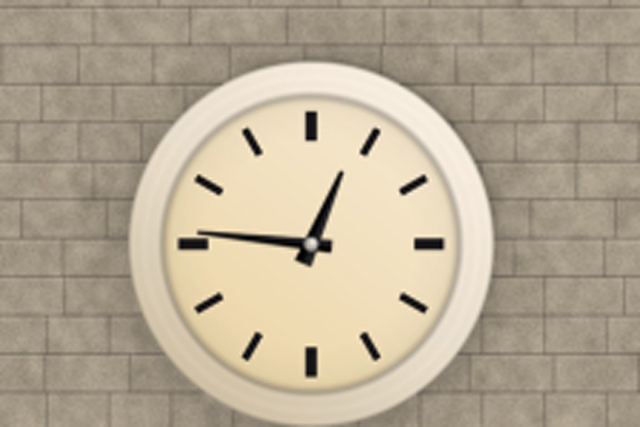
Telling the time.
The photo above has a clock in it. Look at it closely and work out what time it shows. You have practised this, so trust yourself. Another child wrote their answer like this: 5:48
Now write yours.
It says 12:46
